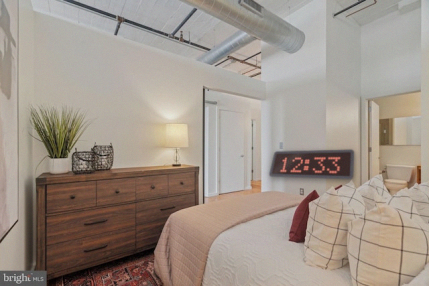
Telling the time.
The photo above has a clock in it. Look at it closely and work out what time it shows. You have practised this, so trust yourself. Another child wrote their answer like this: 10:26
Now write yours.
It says 12:33
